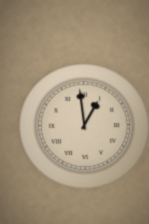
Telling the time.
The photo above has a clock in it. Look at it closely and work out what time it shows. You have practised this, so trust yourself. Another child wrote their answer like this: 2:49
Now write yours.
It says 12:59
